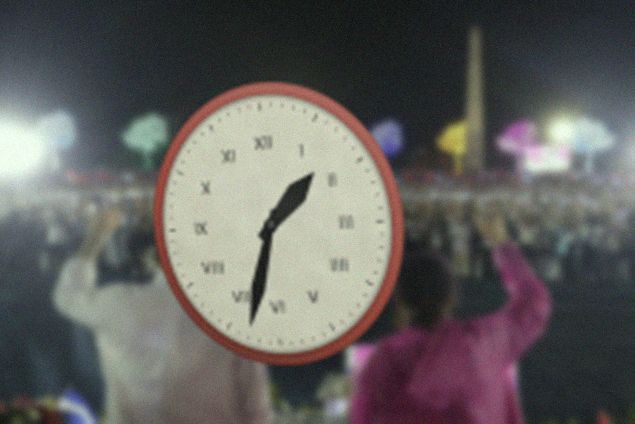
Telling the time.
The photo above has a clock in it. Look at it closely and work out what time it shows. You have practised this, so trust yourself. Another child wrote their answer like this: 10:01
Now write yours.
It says 1:33
